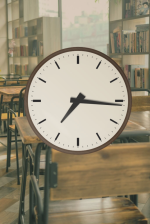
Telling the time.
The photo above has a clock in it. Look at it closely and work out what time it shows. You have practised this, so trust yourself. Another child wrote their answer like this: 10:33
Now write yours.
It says 7:16
